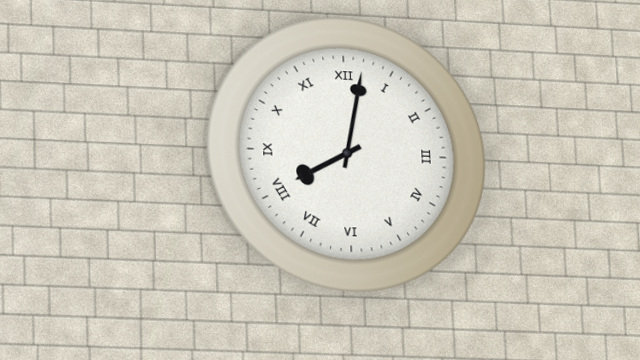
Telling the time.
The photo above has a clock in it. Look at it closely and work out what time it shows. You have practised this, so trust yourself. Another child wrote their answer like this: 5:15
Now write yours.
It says 8:02
